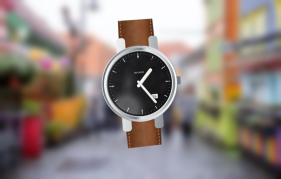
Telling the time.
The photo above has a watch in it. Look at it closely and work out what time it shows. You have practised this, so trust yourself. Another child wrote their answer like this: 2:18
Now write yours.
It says 1:24
